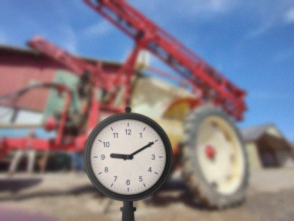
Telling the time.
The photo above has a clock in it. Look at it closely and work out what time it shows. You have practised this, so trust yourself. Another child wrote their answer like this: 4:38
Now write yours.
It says 9:10
